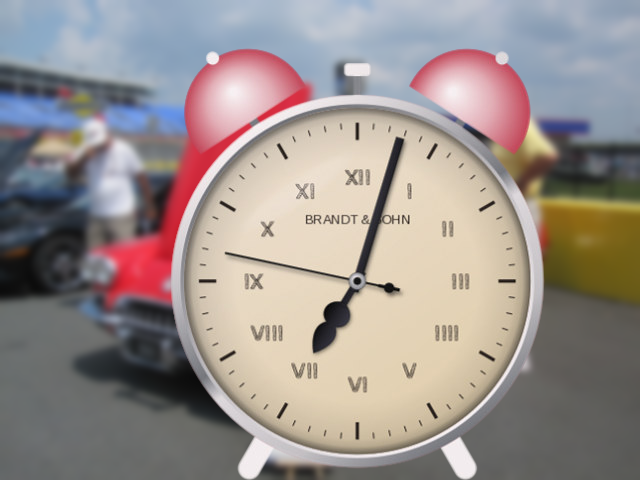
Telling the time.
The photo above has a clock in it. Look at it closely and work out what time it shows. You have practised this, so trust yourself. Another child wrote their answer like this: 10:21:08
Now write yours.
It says 7:02:47
